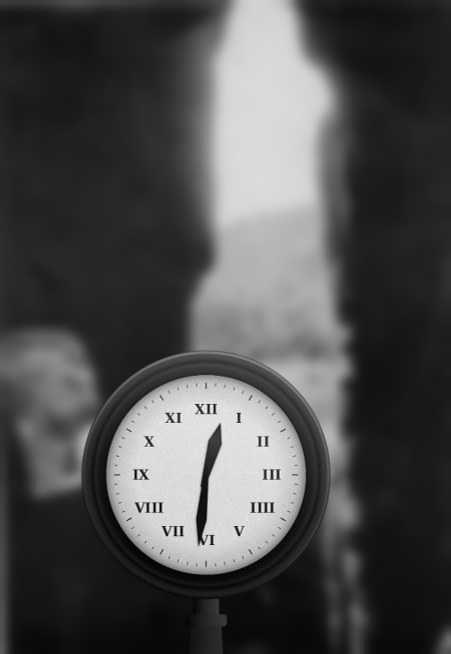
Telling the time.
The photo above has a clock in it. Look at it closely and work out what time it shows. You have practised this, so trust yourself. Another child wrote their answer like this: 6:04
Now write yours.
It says 12:31
